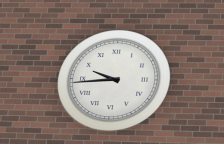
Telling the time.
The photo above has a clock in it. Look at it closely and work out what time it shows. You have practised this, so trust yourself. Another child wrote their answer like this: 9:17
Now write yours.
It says 9:44
